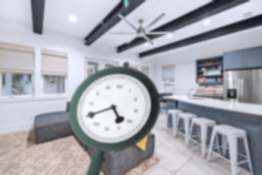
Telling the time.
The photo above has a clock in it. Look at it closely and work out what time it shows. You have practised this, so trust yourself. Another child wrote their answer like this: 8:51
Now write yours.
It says 4:40
